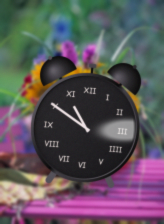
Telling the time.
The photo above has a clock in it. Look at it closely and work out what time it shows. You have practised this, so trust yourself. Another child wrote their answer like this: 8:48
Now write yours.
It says 10:50
